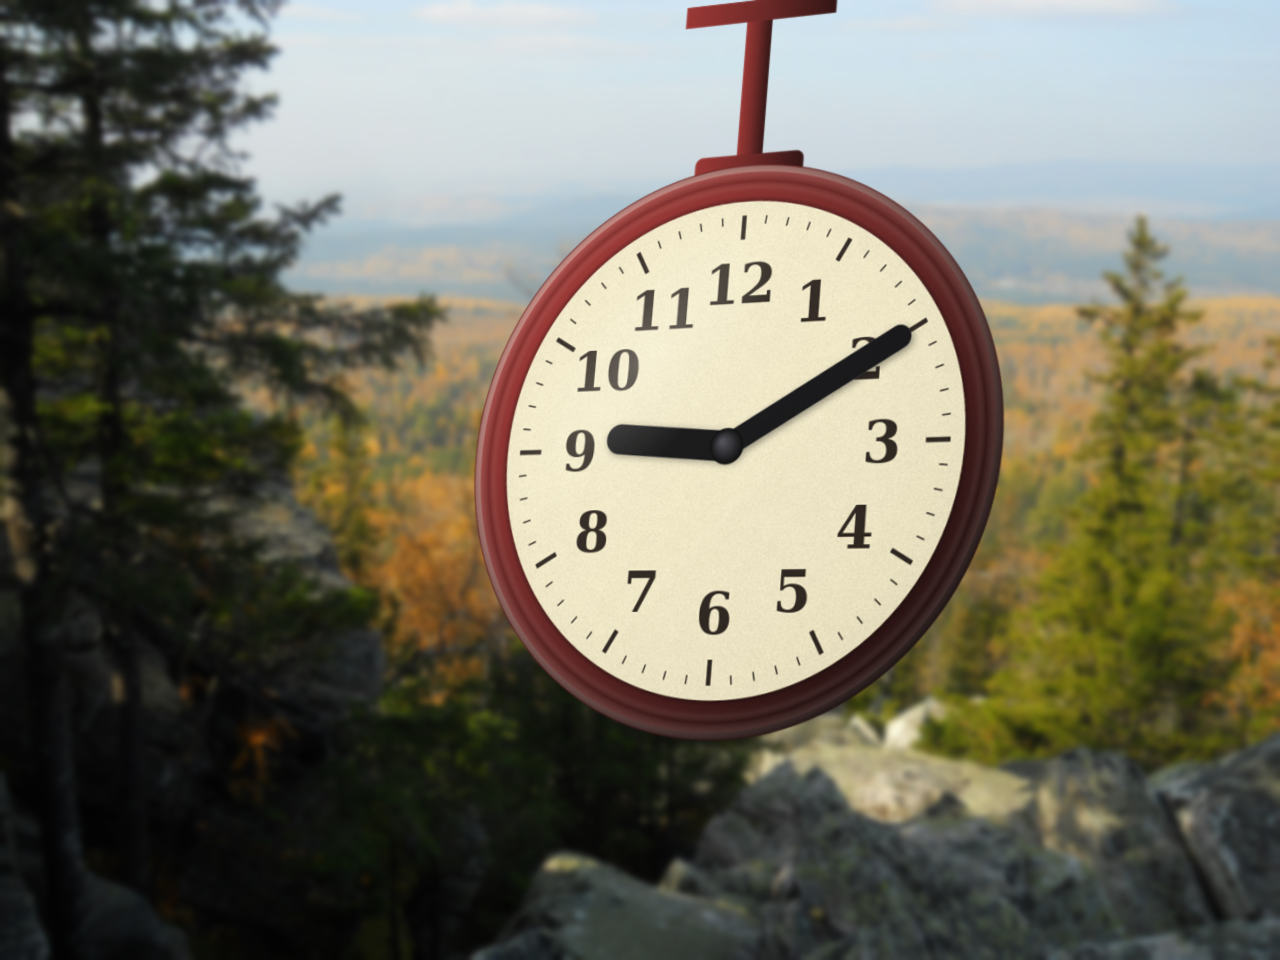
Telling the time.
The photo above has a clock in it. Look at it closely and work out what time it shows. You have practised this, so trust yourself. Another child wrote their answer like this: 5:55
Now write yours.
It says 9:10
